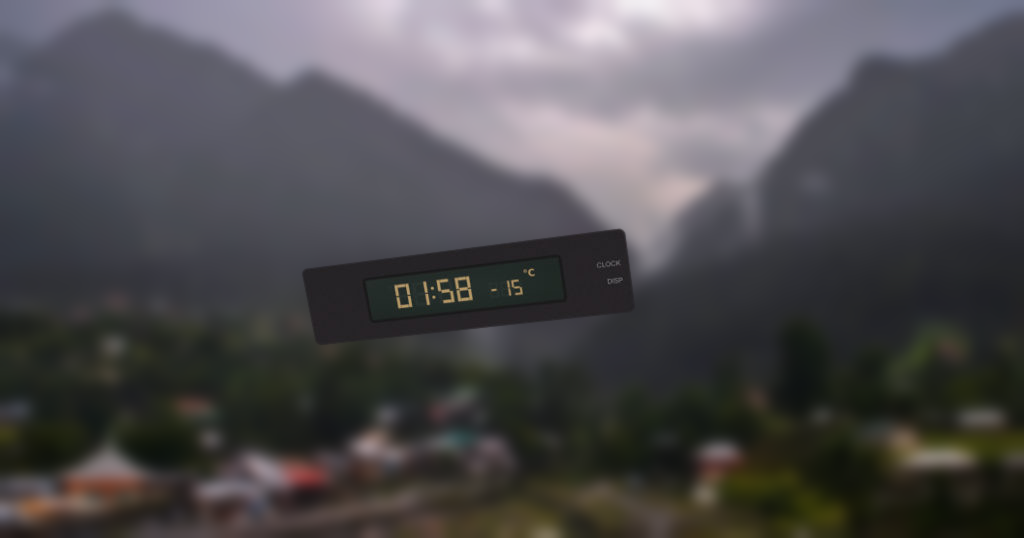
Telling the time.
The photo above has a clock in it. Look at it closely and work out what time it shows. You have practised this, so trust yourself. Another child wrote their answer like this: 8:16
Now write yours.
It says 1:58
